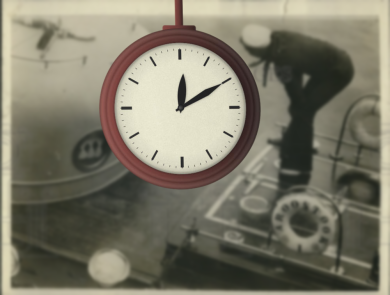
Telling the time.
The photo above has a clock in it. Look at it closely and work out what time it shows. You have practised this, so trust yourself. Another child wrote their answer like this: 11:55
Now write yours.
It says 12:10
